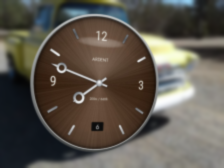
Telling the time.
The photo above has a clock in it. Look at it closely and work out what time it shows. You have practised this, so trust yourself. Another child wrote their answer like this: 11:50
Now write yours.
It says 7:48
